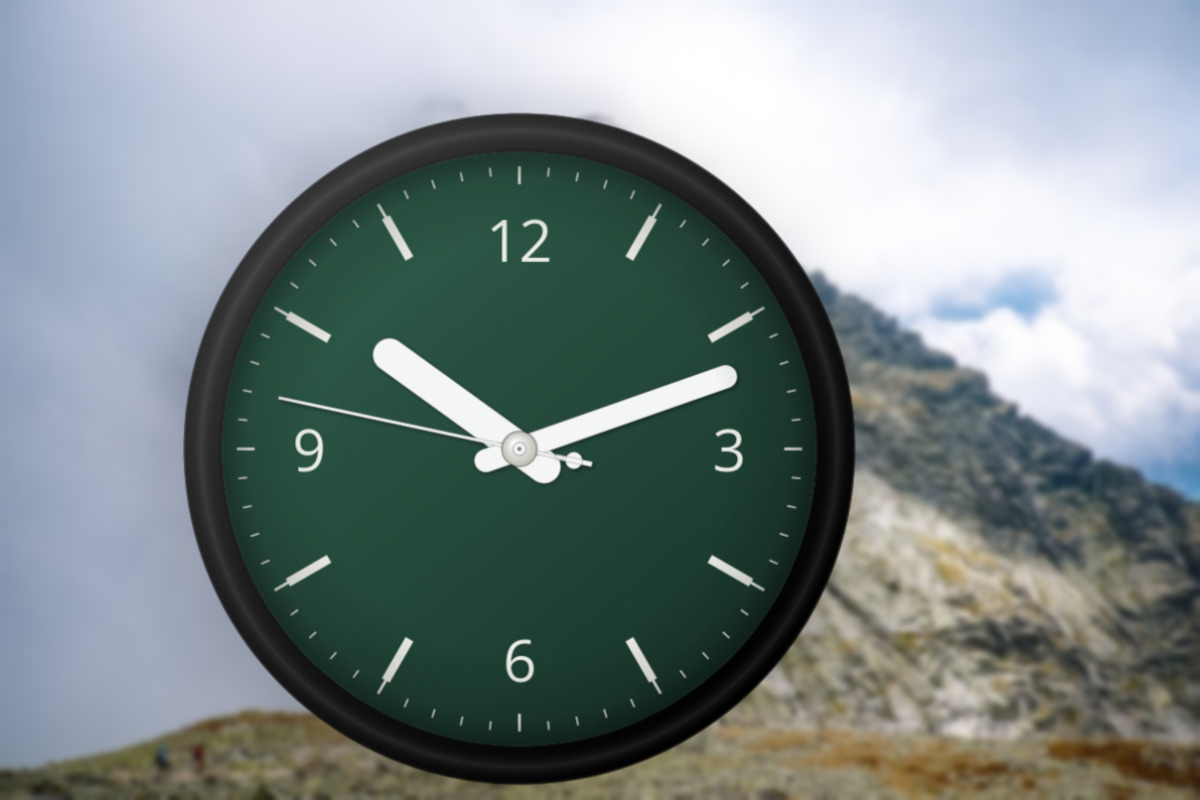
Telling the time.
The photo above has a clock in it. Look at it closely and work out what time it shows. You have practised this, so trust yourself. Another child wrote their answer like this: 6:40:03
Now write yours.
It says 10:11:47
